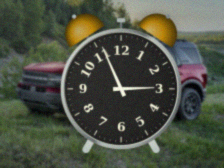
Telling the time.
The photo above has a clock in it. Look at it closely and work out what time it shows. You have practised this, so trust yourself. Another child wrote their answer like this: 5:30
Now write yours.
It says 2:56
